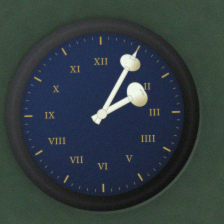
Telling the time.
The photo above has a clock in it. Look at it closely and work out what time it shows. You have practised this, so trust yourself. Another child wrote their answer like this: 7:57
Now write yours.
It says 2:05
